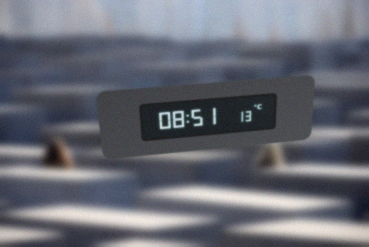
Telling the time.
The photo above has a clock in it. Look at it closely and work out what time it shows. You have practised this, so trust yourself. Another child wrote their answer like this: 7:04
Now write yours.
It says 8:51
